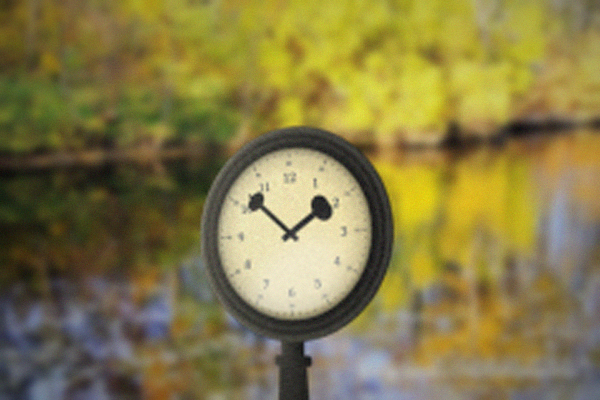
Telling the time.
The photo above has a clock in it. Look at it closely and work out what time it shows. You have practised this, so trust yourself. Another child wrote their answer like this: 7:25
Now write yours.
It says 1:52
